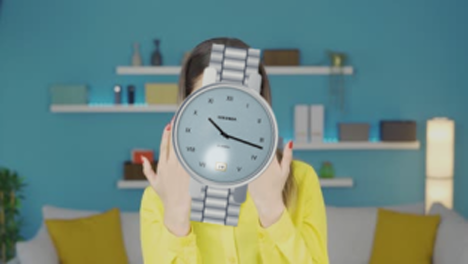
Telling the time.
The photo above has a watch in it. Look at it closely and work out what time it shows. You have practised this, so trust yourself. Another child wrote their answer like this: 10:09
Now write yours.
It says 10:17
